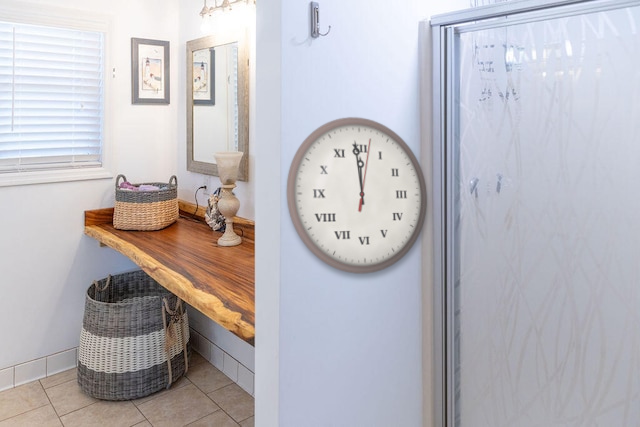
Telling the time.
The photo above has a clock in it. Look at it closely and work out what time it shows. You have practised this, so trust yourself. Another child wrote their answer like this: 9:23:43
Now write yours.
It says 11:59:02
